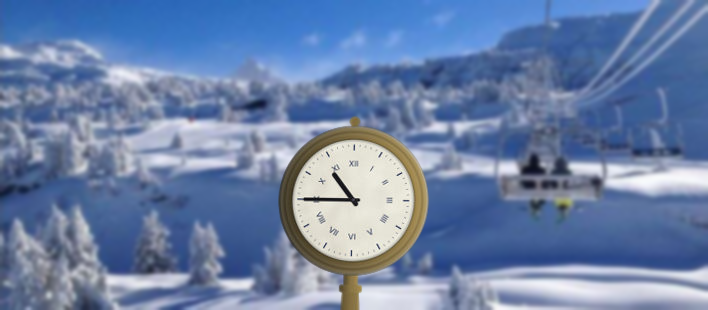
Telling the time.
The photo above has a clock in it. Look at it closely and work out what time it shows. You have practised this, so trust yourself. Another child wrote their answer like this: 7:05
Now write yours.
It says 10:45
